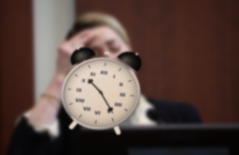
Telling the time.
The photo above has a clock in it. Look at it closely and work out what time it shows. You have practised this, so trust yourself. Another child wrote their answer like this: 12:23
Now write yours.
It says 10:24
